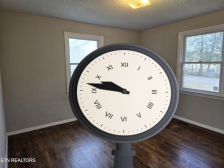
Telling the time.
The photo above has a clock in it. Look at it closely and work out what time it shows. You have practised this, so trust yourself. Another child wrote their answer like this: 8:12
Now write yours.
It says 9:47
